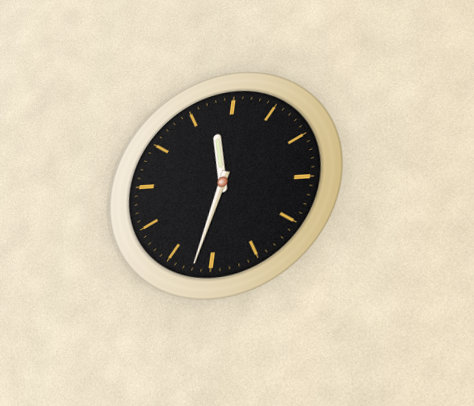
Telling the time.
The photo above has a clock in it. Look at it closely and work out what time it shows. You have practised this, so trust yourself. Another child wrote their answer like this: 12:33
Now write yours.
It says 11:32
